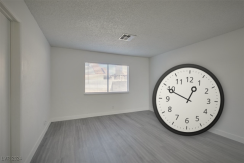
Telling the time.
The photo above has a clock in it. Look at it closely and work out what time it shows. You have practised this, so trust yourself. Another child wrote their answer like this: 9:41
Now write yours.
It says 12:49
